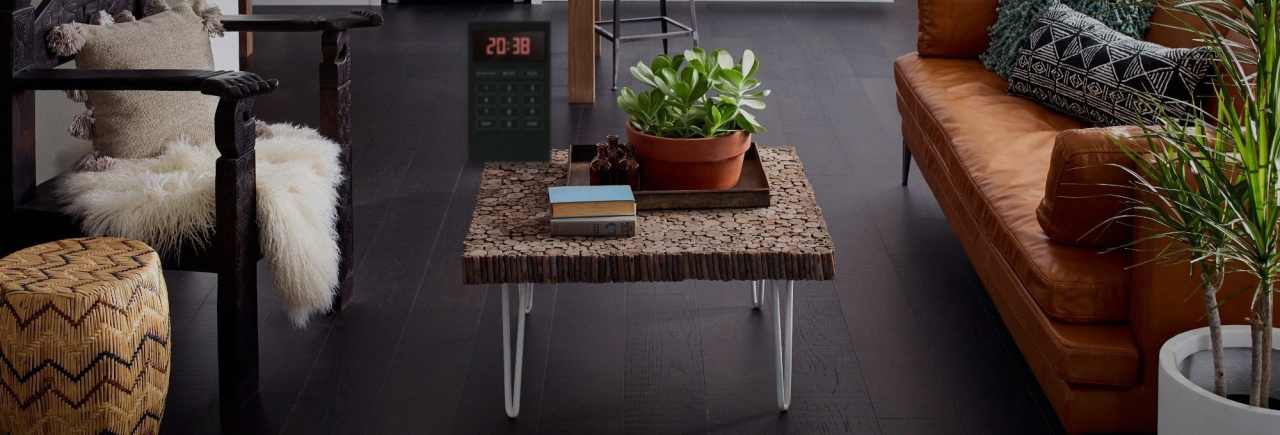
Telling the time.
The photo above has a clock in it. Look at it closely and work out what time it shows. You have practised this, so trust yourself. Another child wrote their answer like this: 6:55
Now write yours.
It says 20:38
